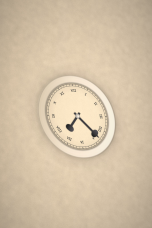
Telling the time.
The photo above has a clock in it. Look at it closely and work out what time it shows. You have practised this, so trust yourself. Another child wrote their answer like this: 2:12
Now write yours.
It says 7:23
